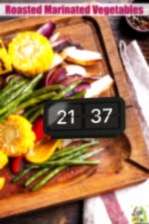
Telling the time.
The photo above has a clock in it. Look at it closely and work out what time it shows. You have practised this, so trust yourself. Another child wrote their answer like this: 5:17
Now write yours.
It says 21:37
